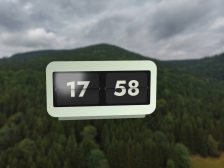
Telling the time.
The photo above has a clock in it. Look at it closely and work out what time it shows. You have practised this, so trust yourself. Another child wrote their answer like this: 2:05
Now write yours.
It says 17:58
